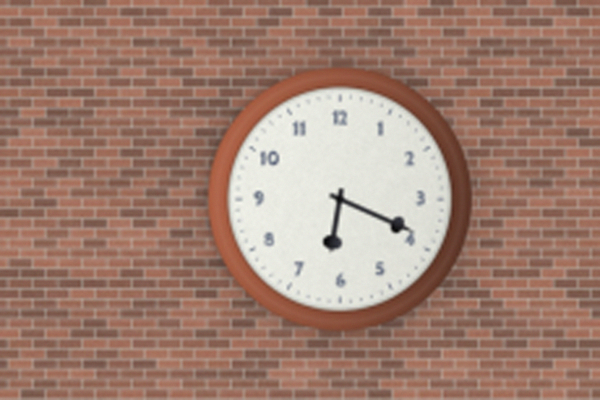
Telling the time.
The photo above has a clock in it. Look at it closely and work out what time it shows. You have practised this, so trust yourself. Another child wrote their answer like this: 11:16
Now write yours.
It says 6:19
